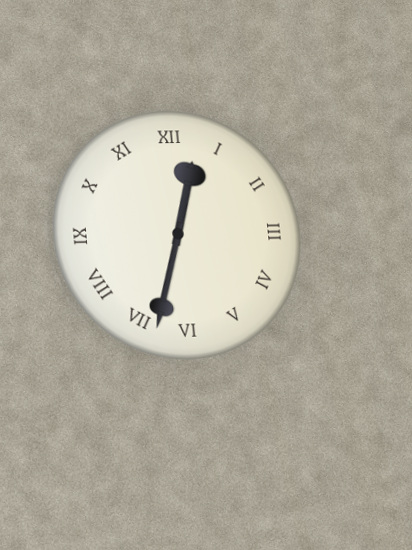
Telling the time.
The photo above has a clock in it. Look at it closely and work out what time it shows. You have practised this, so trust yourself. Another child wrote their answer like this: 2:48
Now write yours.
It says 12:33
